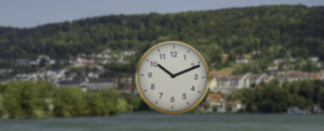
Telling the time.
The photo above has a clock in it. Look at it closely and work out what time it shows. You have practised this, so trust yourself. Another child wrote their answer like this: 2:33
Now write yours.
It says 10:11
